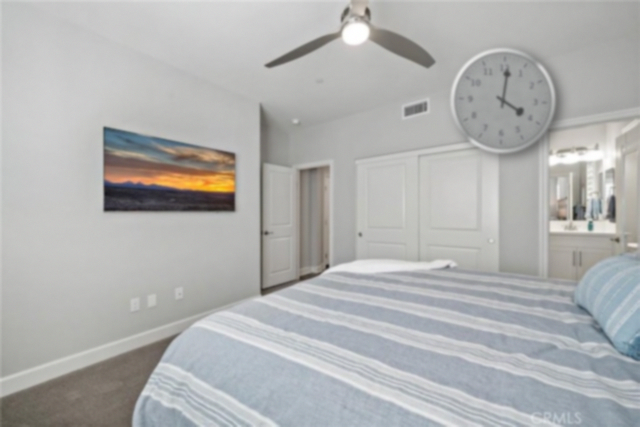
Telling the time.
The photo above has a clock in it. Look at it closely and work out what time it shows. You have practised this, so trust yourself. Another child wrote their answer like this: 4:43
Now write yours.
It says 4:01
